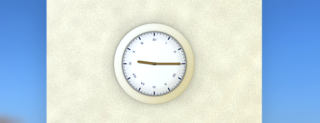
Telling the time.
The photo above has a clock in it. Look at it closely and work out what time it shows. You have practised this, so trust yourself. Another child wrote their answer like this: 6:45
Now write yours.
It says 9:15
